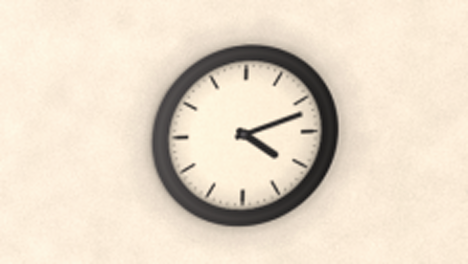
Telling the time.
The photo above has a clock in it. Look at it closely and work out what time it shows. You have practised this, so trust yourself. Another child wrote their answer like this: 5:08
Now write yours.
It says 4:12
